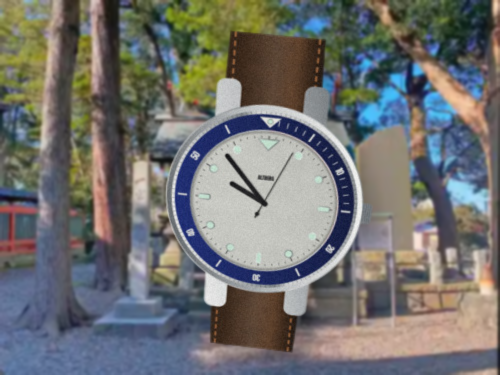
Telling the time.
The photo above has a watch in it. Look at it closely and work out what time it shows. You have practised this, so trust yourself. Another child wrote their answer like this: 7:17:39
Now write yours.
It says 9:53:04
